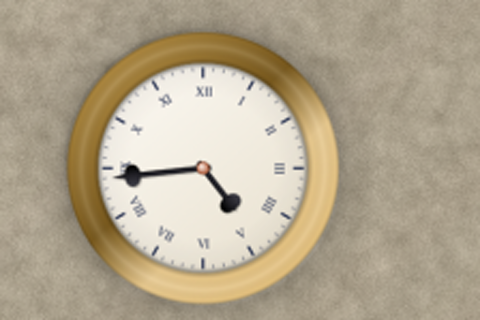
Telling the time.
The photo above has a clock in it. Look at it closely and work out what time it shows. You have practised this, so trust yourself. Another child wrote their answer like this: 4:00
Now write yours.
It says 4:44
